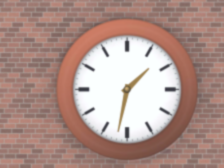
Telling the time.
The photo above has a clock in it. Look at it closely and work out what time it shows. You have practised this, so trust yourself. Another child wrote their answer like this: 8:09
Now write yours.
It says 1:32
